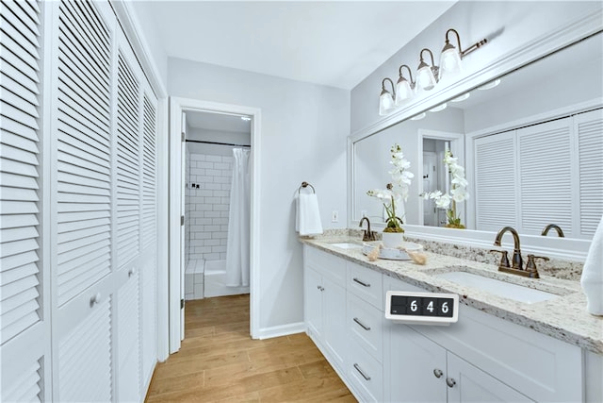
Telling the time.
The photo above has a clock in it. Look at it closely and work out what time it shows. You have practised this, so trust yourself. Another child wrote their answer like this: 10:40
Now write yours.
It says 6:46
